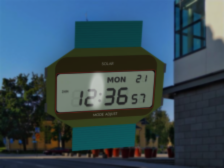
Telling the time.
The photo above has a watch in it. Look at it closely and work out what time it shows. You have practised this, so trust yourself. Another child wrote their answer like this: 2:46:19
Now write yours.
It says 12:36:57
